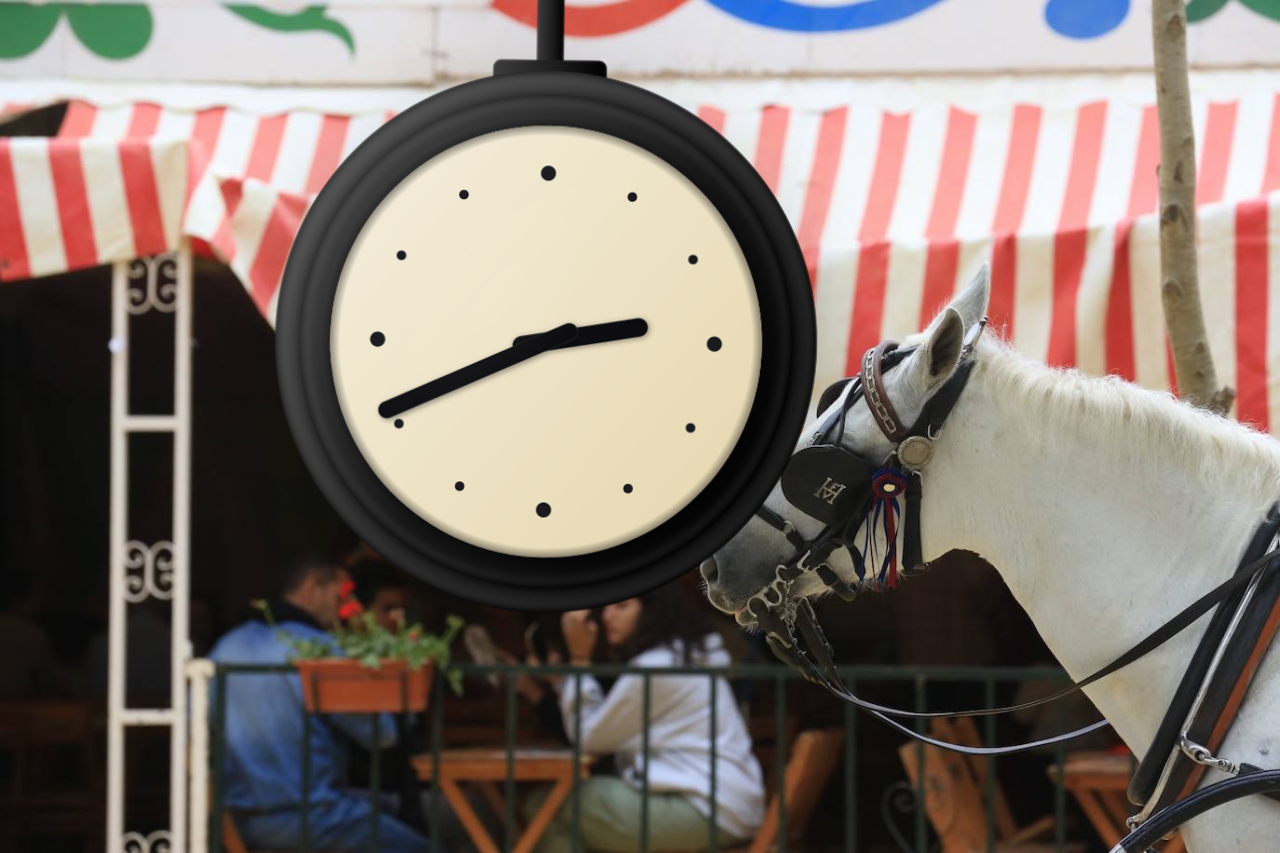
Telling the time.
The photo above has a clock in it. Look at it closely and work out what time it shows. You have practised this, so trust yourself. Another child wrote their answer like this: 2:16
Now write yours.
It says 2:41
